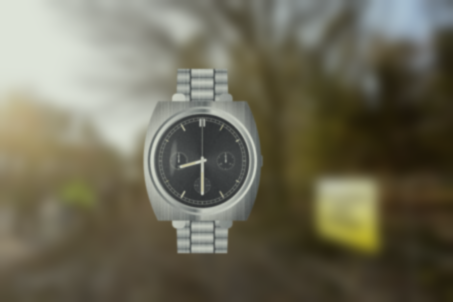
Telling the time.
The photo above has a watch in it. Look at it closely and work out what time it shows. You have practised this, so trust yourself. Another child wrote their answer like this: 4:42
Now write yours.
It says 8:30
